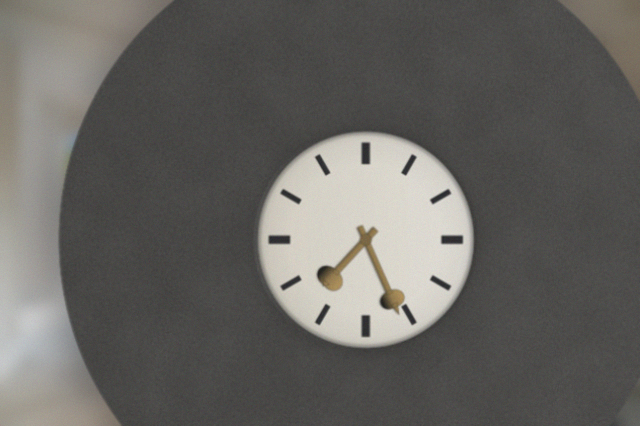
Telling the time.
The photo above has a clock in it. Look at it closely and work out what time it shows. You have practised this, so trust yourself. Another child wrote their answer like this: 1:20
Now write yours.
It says 7:26
